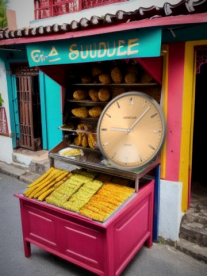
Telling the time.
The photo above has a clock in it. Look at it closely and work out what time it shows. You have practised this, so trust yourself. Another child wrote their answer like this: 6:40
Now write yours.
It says 9:07
